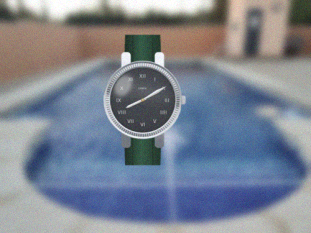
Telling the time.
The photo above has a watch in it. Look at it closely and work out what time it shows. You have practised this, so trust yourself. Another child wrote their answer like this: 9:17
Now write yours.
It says 8:10
